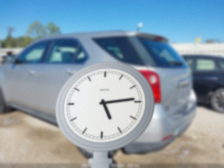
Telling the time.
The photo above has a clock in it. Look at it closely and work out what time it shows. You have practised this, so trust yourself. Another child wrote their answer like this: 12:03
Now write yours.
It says 5:14
